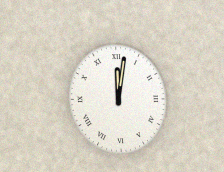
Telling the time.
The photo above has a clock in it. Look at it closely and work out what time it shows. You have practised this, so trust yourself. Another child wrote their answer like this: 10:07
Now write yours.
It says 12:02
